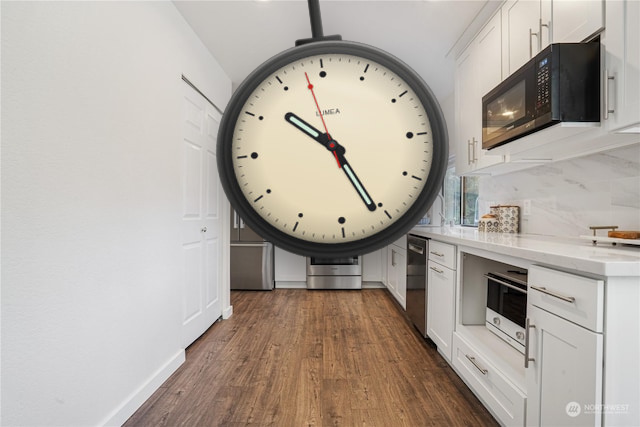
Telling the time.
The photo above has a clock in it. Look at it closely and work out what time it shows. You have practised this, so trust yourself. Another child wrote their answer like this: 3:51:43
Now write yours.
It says 10:25:58
